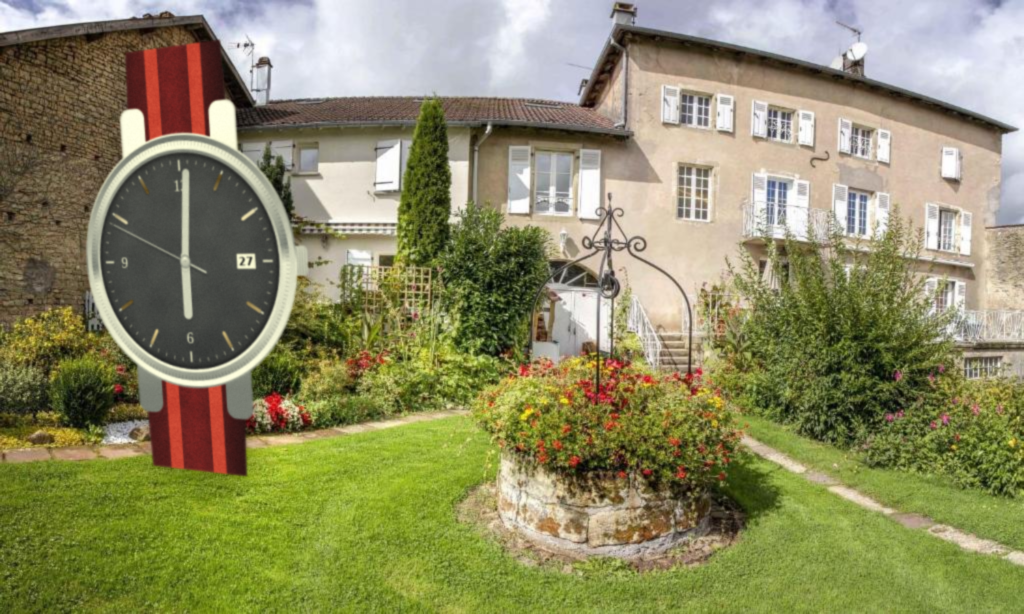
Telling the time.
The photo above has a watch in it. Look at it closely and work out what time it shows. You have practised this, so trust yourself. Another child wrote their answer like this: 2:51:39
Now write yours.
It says 6:00:49
